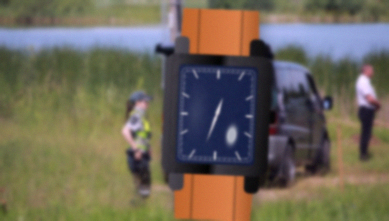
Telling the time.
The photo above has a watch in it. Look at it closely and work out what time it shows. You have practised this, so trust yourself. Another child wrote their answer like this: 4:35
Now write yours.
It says 12:33
